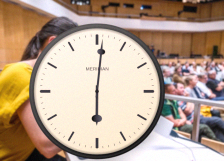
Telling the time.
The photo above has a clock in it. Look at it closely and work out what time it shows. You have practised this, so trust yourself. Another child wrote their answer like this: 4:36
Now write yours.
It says 6:01
